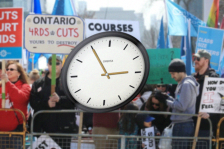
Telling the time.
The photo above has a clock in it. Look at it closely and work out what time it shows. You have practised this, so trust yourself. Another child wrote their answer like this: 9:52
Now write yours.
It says 2:55
